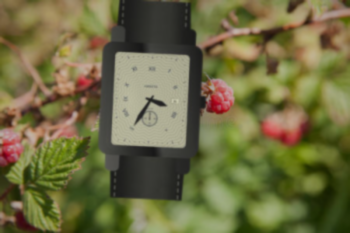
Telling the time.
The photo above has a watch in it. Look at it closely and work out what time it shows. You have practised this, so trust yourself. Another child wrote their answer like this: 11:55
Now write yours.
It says 3:35
